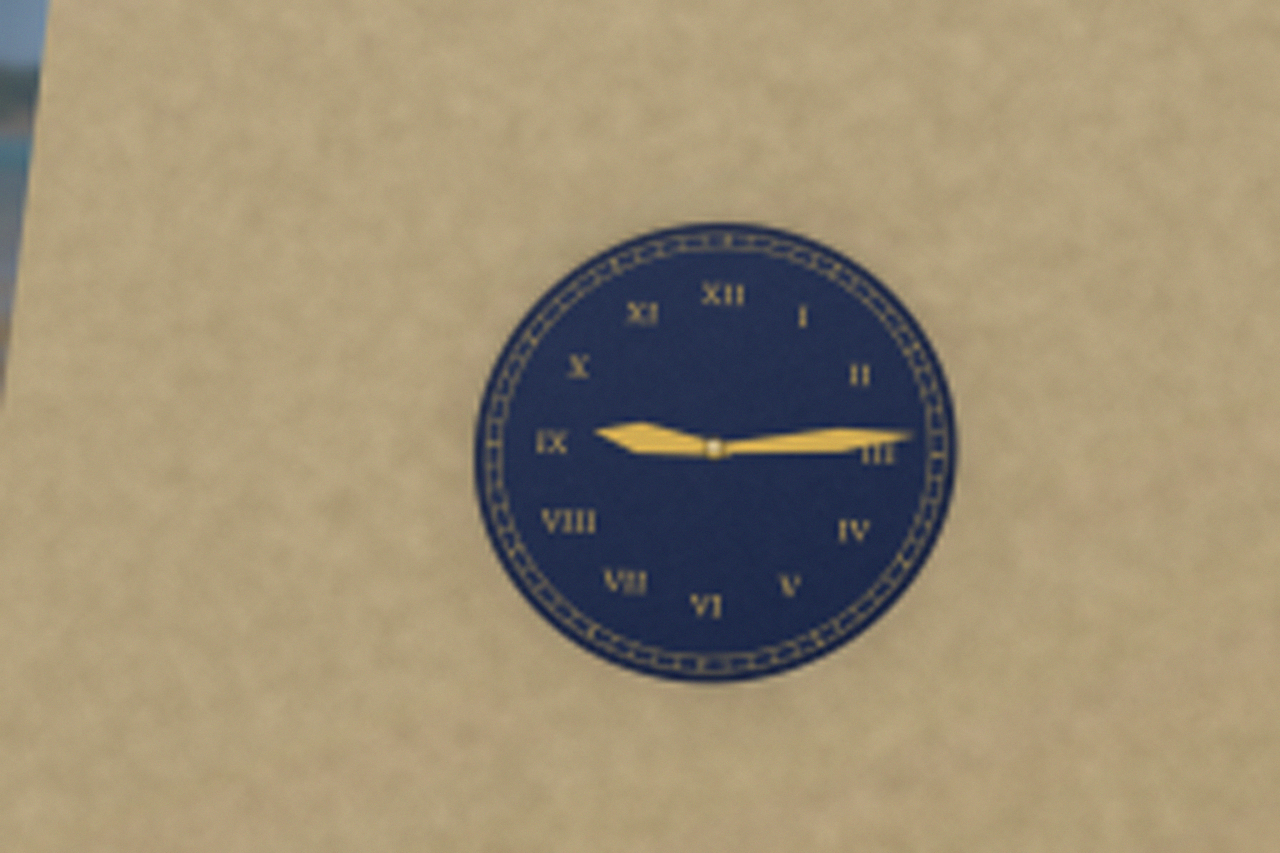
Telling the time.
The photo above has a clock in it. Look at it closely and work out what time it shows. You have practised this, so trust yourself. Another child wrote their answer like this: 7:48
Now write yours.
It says 9:14
